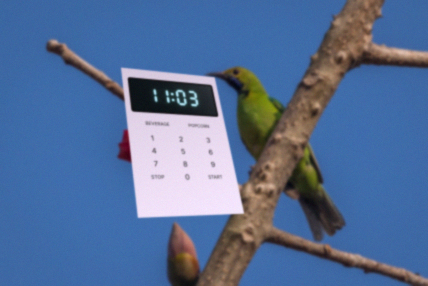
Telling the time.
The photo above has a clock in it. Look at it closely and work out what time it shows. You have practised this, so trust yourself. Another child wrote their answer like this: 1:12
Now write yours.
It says 11:03
